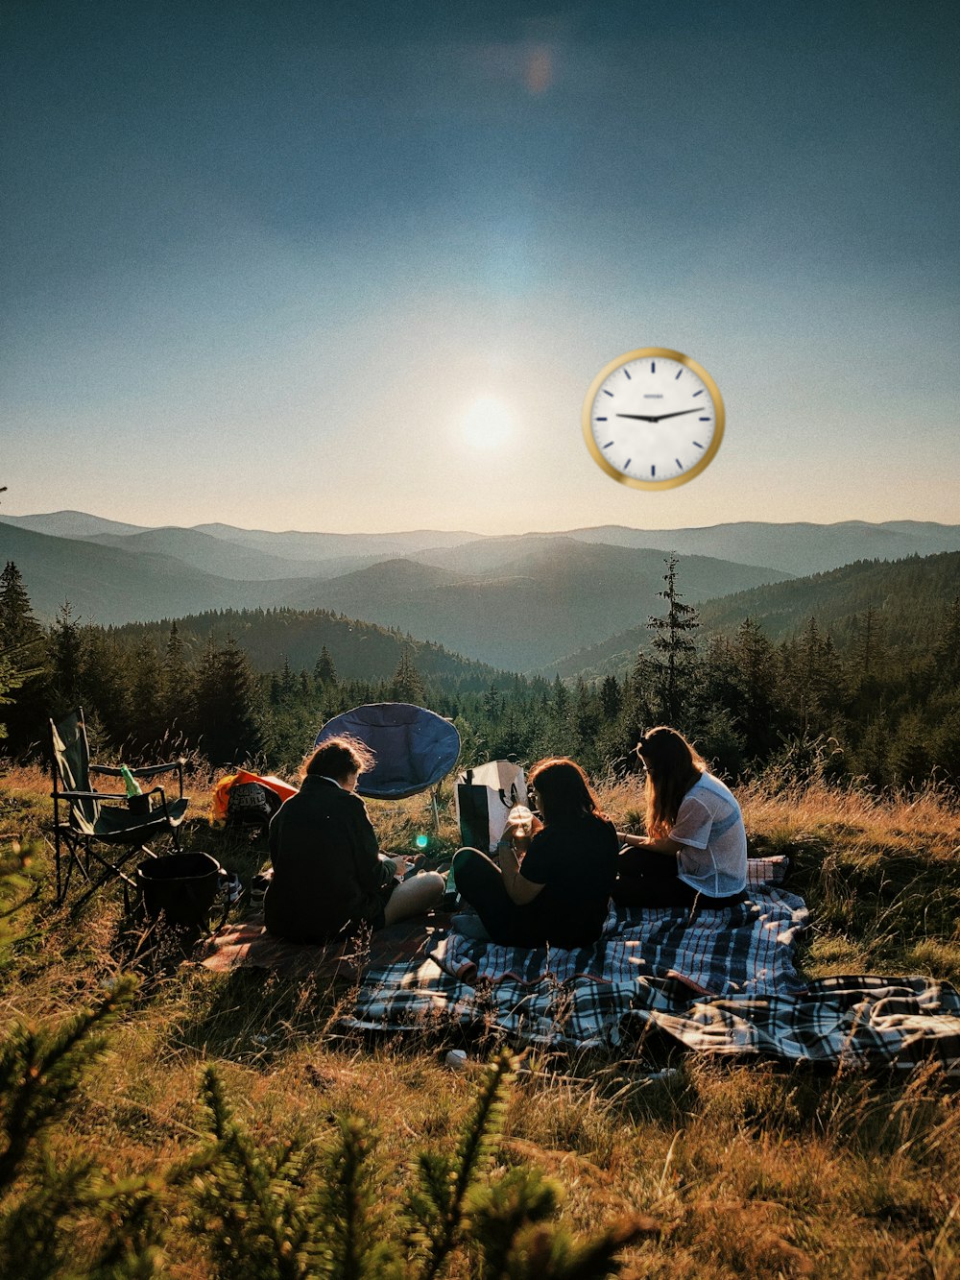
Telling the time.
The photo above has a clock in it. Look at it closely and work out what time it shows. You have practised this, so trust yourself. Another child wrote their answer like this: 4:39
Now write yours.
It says 9:13
